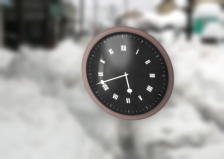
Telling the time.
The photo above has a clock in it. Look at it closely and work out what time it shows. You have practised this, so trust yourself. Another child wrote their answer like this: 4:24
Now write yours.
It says 5:42
